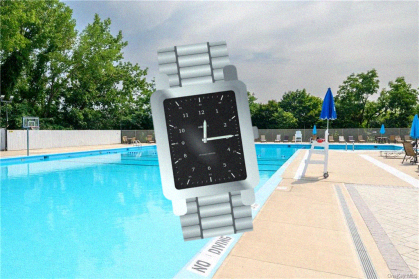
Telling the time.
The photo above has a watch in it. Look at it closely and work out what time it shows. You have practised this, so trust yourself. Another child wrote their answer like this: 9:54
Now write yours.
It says 12:15
